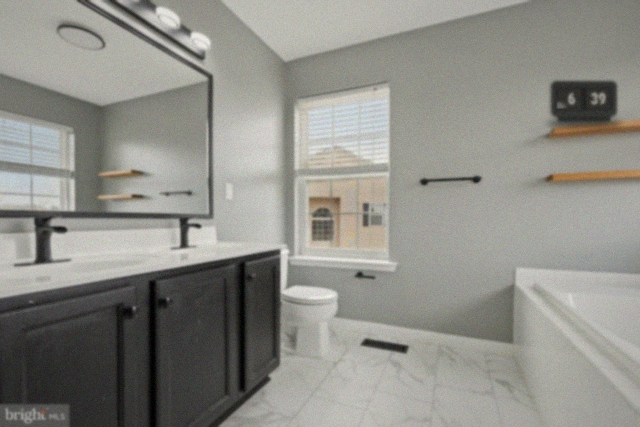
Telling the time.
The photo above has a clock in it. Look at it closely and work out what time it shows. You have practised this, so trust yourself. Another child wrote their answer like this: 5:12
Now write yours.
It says 6:39
